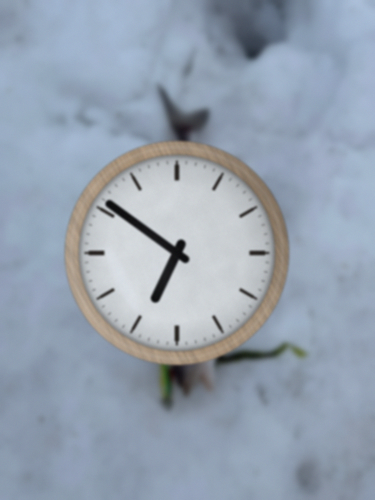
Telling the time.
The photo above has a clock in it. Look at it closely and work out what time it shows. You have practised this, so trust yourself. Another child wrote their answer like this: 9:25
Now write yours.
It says 6:51
